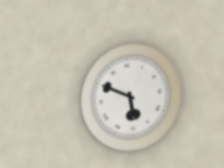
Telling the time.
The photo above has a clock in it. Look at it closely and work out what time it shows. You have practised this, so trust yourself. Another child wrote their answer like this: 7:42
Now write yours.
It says 5:50
